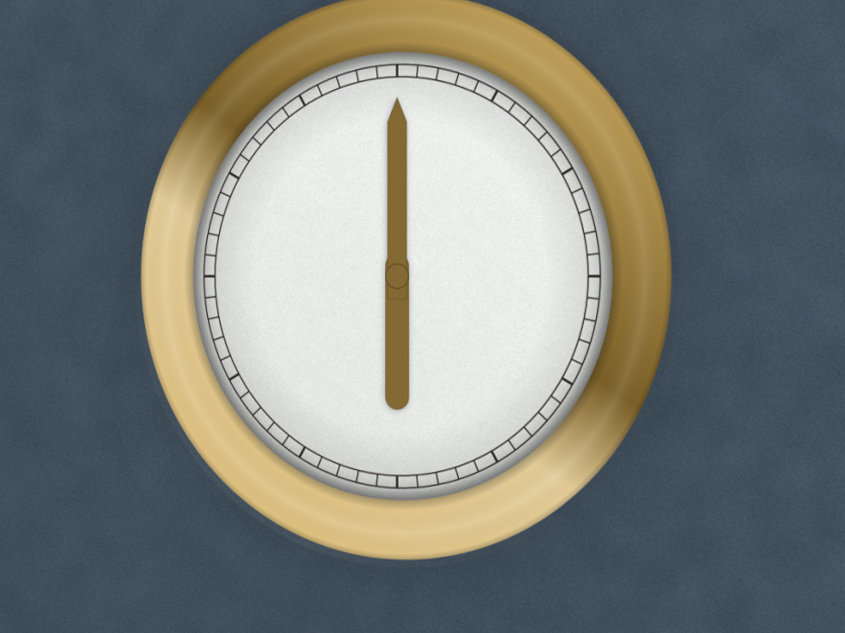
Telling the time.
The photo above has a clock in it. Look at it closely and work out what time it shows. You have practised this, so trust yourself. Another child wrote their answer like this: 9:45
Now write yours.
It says 6:00
